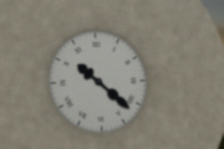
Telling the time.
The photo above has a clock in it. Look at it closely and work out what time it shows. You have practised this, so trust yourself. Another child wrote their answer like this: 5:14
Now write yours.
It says 10:22
